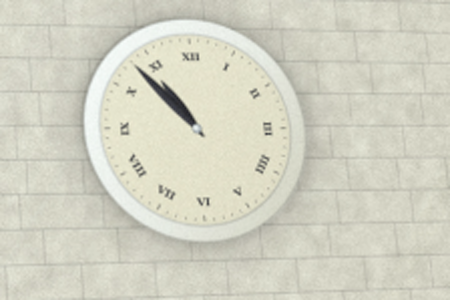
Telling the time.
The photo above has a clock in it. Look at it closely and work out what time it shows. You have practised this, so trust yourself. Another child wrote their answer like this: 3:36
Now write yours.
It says 10:53
